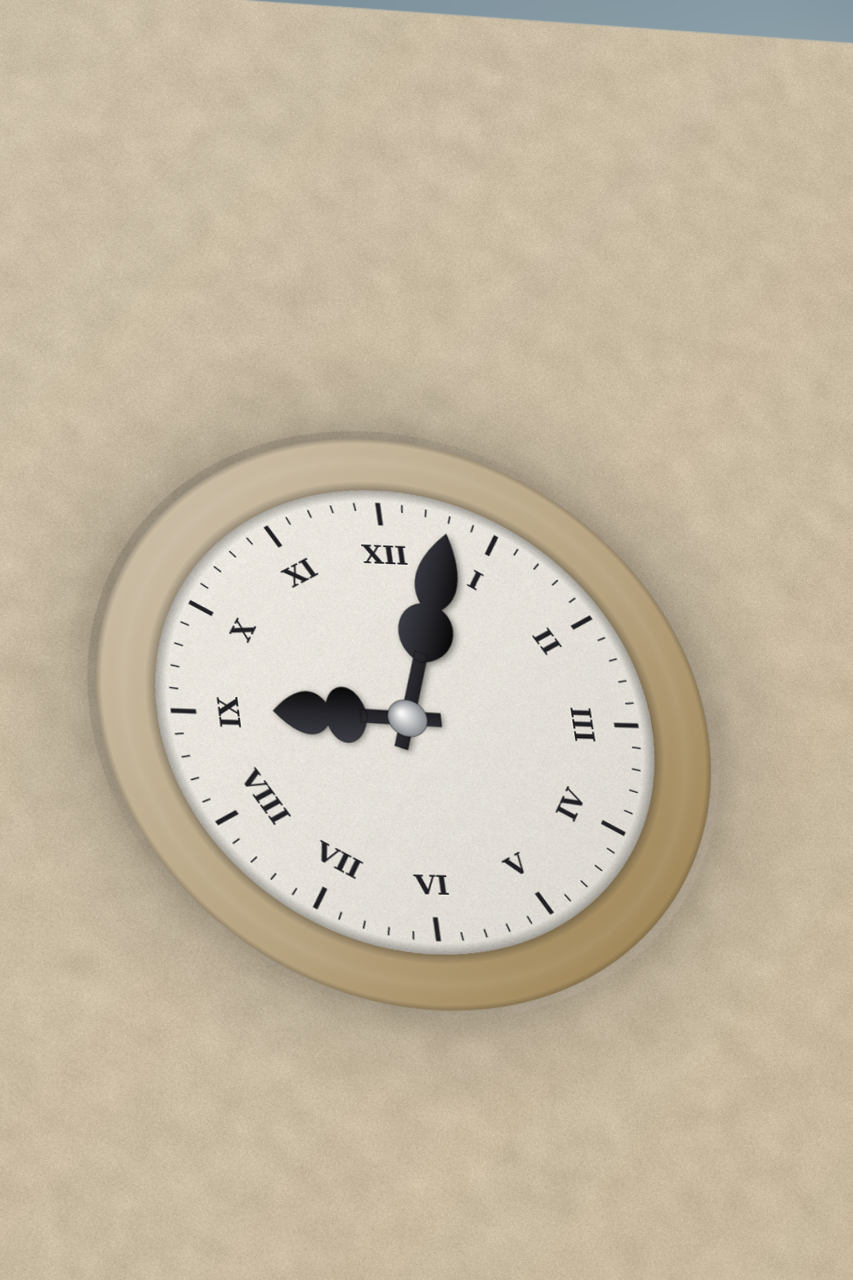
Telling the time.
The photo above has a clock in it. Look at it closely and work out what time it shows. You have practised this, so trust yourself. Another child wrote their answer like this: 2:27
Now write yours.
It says 9:03
